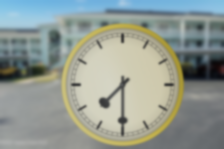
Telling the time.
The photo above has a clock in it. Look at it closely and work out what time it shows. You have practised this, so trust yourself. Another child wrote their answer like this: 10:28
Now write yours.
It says 7:30
